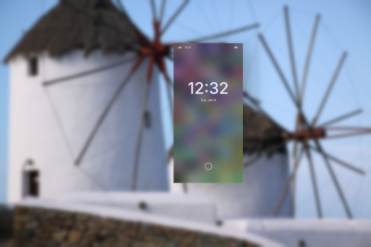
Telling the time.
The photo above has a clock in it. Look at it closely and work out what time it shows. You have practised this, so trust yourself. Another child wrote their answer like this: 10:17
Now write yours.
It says 12:32
